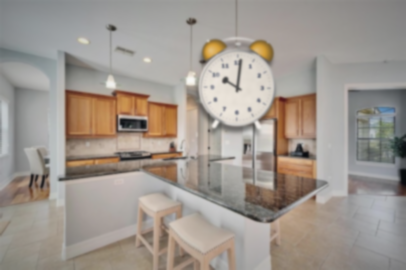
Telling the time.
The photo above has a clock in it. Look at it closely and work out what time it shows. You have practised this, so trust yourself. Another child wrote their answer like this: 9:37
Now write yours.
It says 10:01
